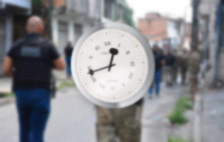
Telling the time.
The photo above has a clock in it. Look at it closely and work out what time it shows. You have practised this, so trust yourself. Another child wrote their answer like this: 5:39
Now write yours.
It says 12:43
